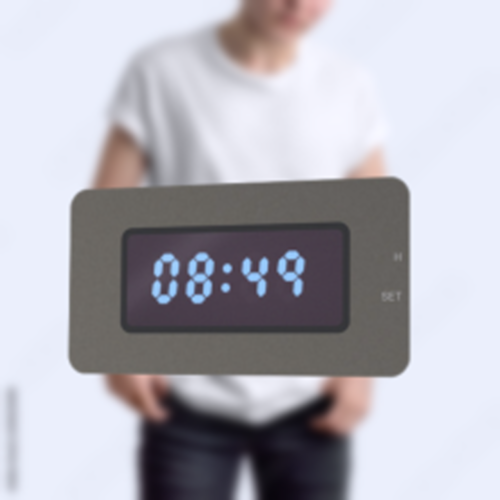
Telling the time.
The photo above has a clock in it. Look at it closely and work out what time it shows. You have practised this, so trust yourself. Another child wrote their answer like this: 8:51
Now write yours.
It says 8:49
